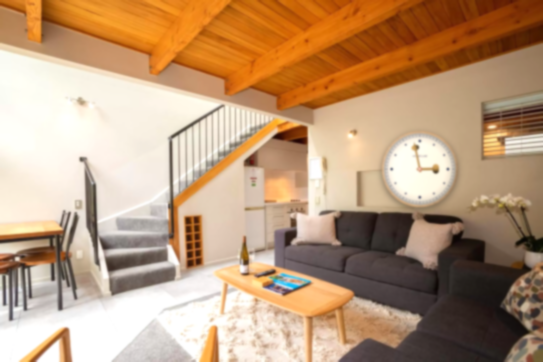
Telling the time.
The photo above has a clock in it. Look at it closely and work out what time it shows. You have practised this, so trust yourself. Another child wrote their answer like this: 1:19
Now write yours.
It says 2:58
